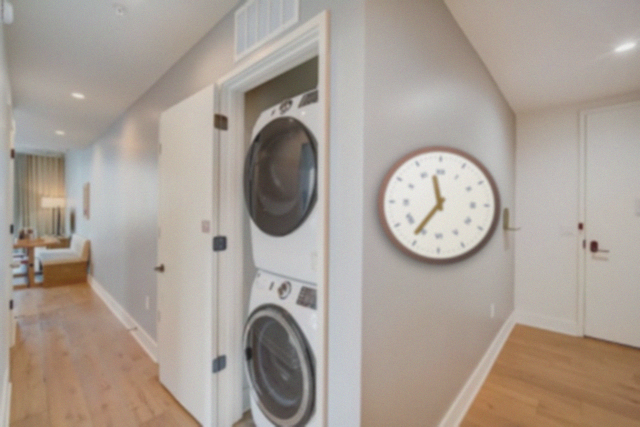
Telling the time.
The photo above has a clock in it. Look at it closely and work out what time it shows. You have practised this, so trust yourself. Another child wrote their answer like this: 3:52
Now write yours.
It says 11:36
